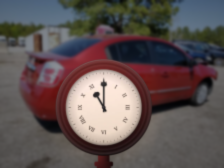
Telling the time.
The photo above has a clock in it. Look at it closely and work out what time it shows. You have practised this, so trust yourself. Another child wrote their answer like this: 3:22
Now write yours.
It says 11:00
